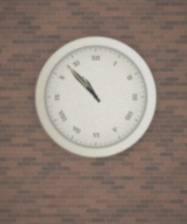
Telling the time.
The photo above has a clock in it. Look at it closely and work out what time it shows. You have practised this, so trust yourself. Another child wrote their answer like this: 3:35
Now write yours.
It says 10:53
